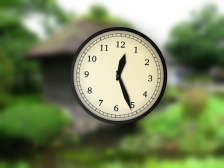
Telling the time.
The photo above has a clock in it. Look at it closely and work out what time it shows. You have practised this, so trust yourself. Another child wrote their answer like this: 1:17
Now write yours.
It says 12:26
